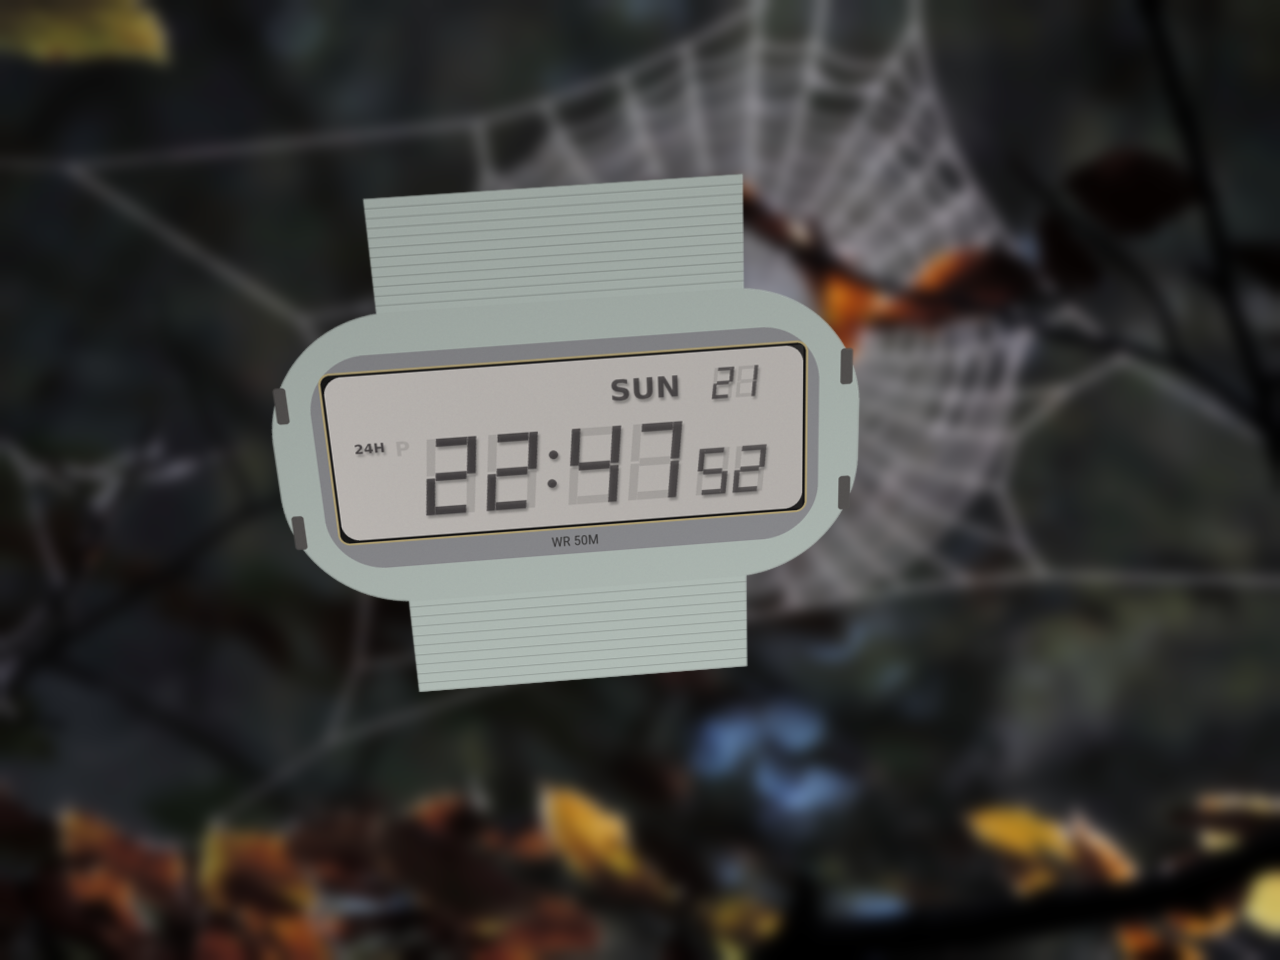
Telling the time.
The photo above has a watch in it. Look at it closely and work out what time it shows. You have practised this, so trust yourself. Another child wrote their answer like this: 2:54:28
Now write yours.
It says 22:47:52
